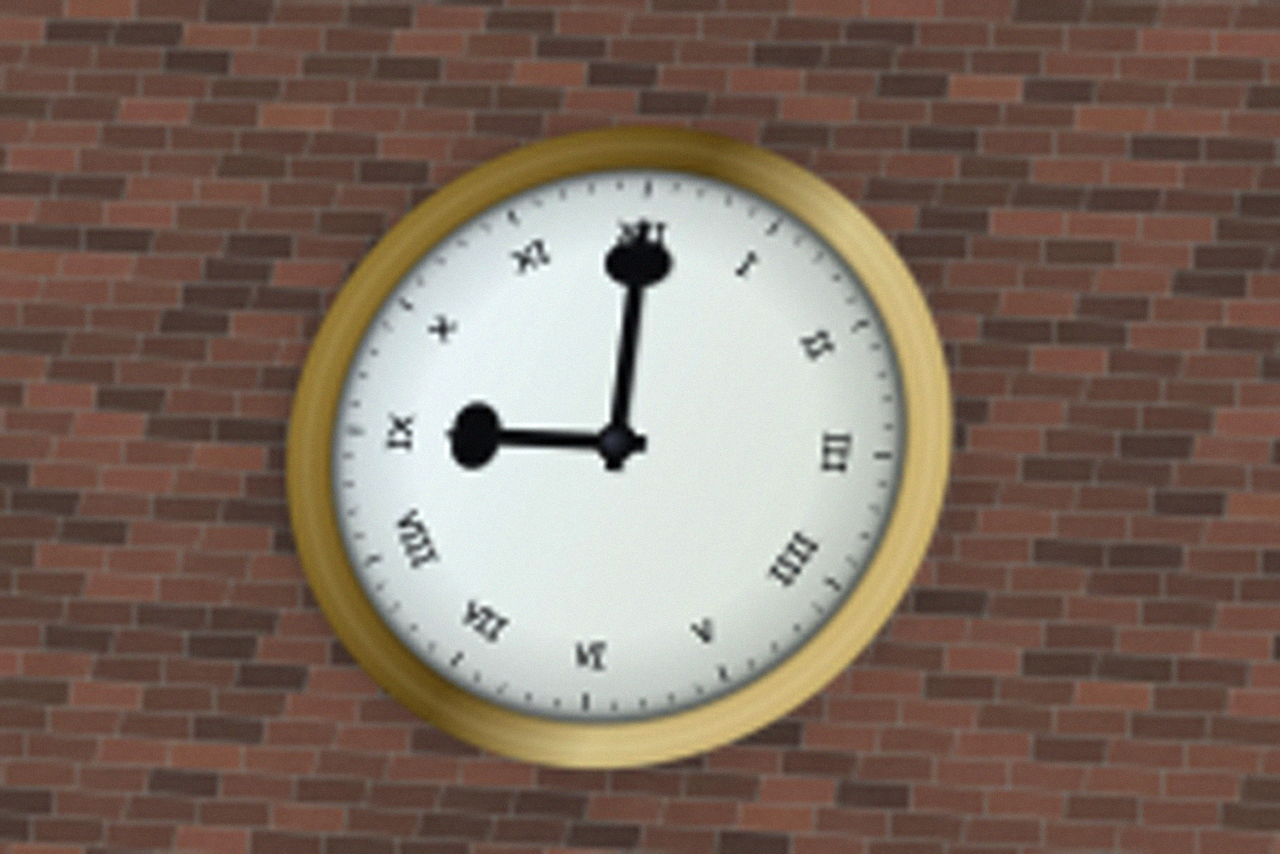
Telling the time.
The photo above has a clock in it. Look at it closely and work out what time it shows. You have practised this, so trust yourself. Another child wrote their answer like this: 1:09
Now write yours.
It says 9:00
